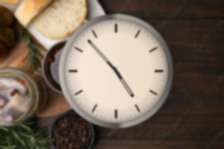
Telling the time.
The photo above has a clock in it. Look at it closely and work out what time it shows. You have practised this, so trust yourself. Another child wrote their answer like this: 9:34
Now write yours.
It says 4:53
